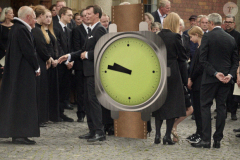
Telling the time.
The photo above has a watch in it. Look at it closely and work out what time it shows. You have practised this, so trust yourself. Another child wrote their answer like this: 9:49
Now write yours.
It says 9:47
